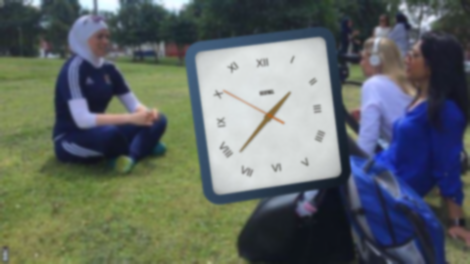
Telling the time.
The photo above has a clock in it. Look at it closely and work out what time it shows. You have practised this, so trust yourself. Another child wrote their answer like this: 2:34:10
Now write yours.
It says 1:37:51
